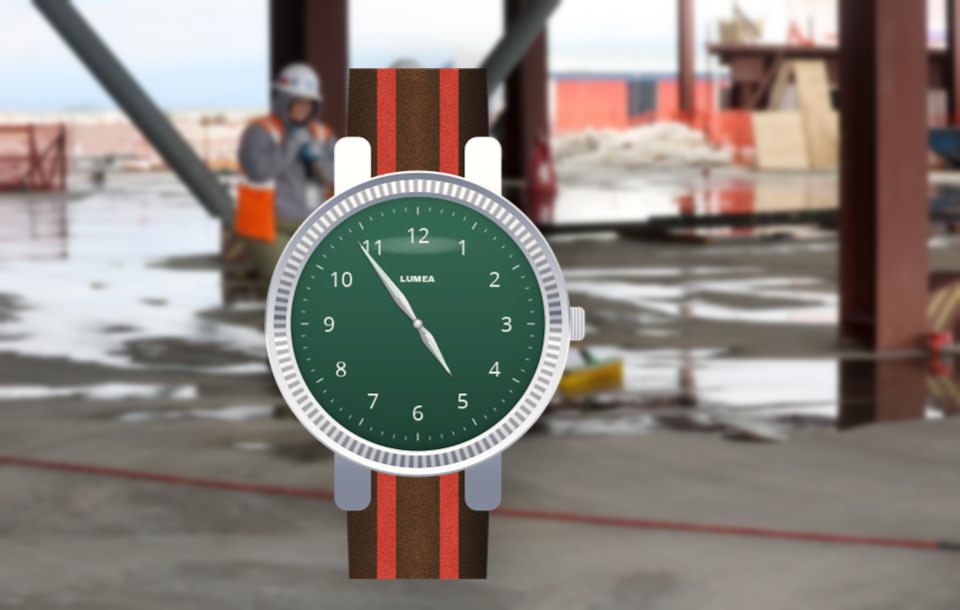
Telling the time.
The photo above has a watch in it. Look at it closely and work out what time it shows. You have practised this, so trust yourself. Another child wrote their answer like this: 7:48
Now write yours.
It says 4:54
